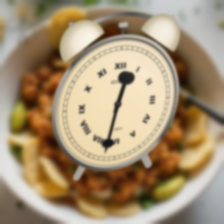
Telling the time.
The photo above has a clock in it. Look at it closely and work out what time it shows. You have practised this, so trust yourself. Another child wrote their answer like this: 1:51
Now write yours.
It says 12:32
